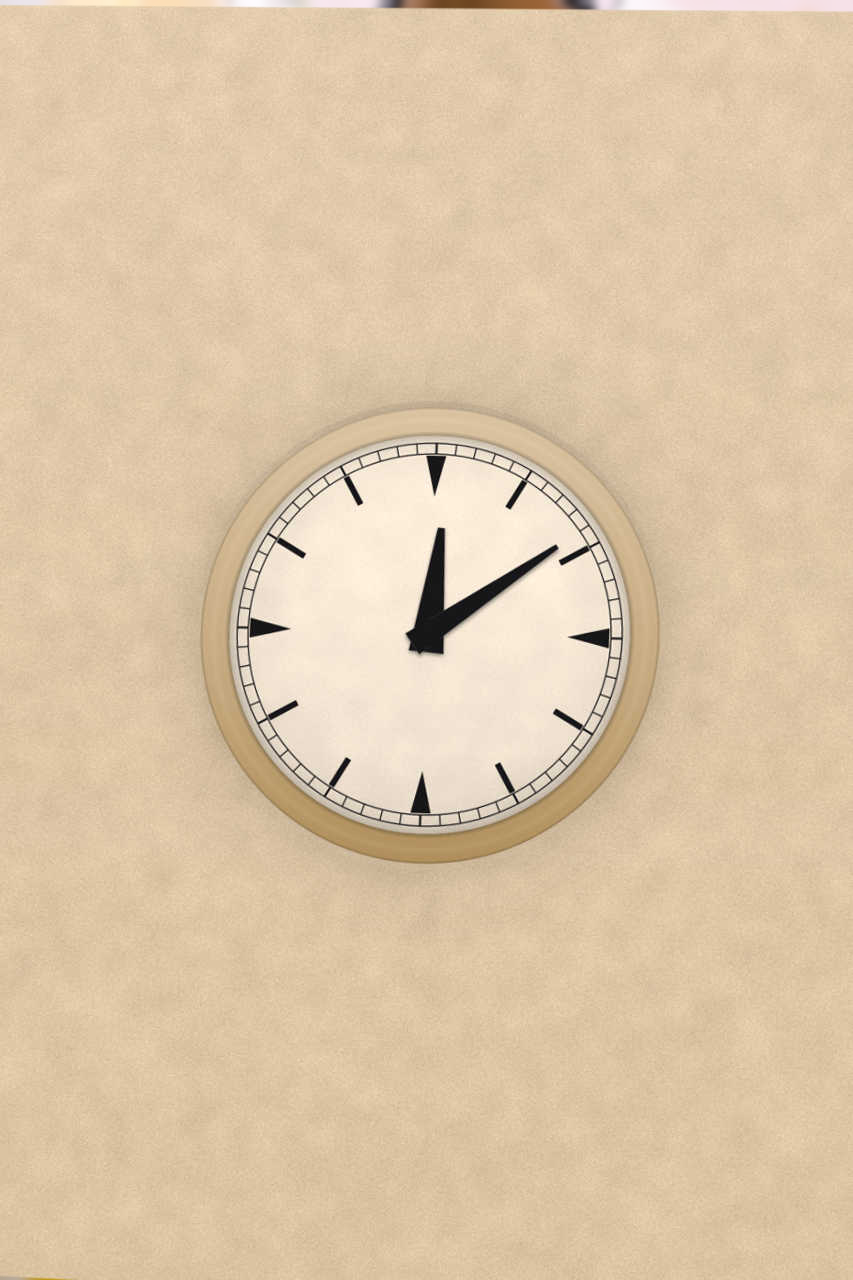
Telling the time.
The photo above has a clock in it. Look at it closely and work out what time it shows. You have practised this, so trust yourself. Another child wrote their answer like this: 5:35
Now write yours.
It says 12:09
